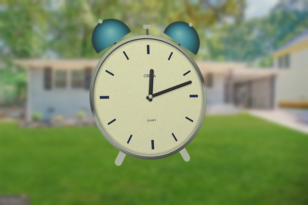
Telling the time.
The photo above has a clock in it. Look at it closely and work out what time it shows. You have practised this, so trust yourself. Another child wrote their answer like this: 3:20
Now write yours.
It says 12:12
